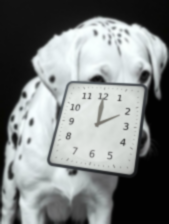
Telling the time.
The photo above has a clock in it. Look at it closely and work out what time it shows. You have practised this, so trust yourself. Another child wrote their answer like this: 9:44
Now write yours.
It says 2:00
